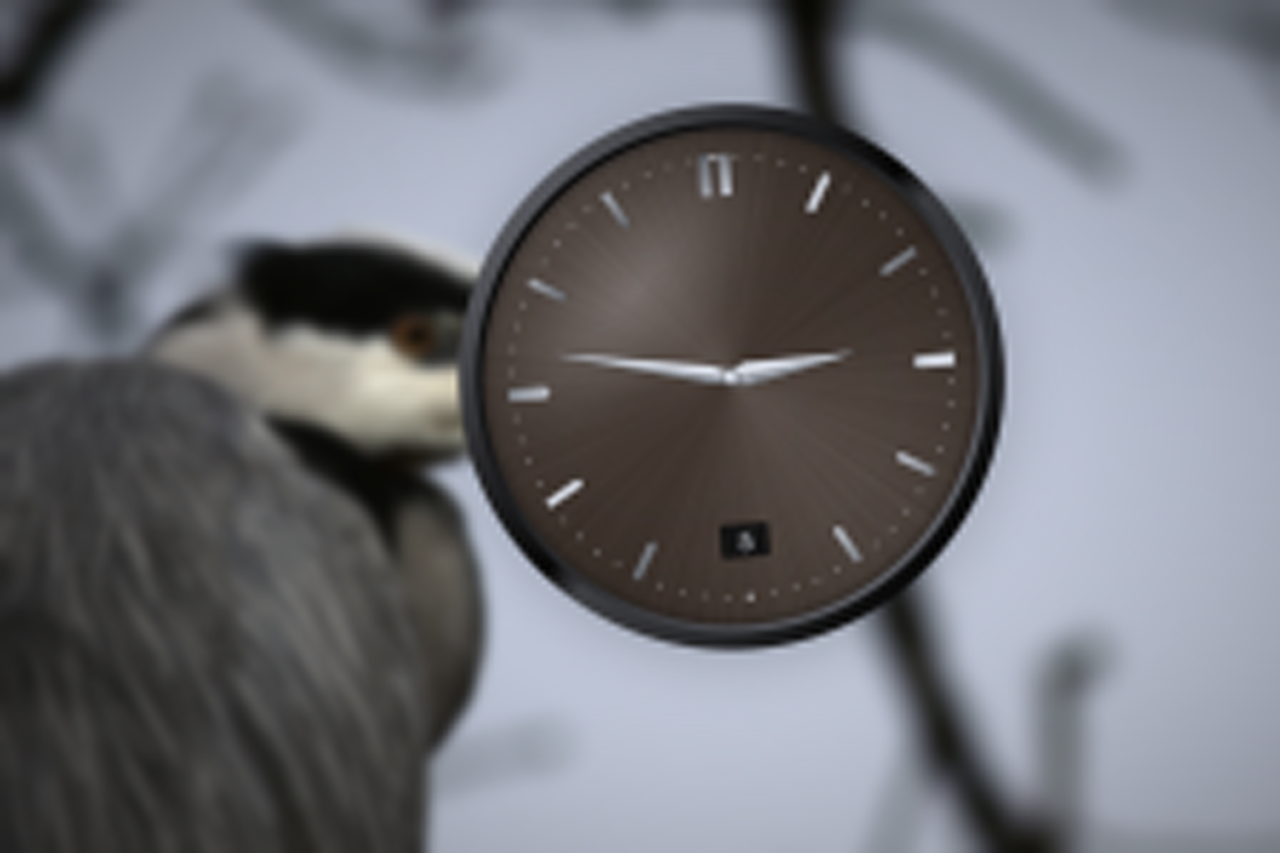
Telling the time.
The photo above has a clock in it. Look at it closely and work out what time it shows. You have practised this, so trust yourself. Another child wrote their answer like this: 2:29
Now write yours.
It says 2:47
